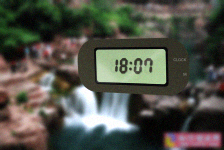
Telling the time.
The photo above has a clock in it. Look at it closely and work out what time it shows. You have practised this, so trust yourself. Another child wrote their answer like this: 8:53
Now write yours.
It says 18:07
